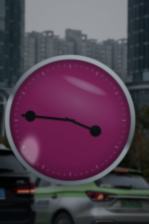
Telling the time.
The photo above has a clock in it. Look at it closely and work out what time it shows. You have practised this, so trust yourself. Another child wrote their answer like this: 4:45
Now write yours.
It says 3:46
